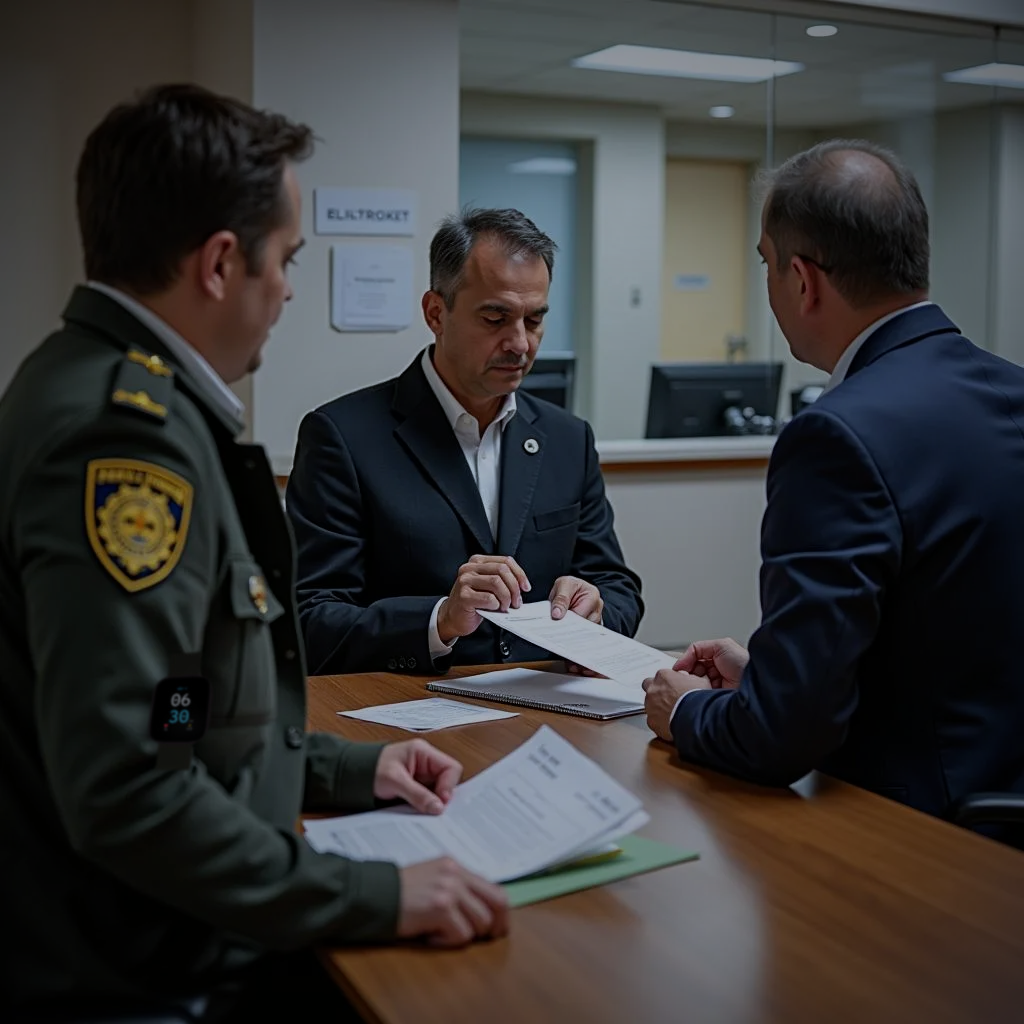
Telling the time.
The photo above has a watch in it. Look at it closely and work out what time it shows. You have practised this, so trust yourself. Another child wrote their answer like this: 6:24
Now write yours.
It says 6:30
